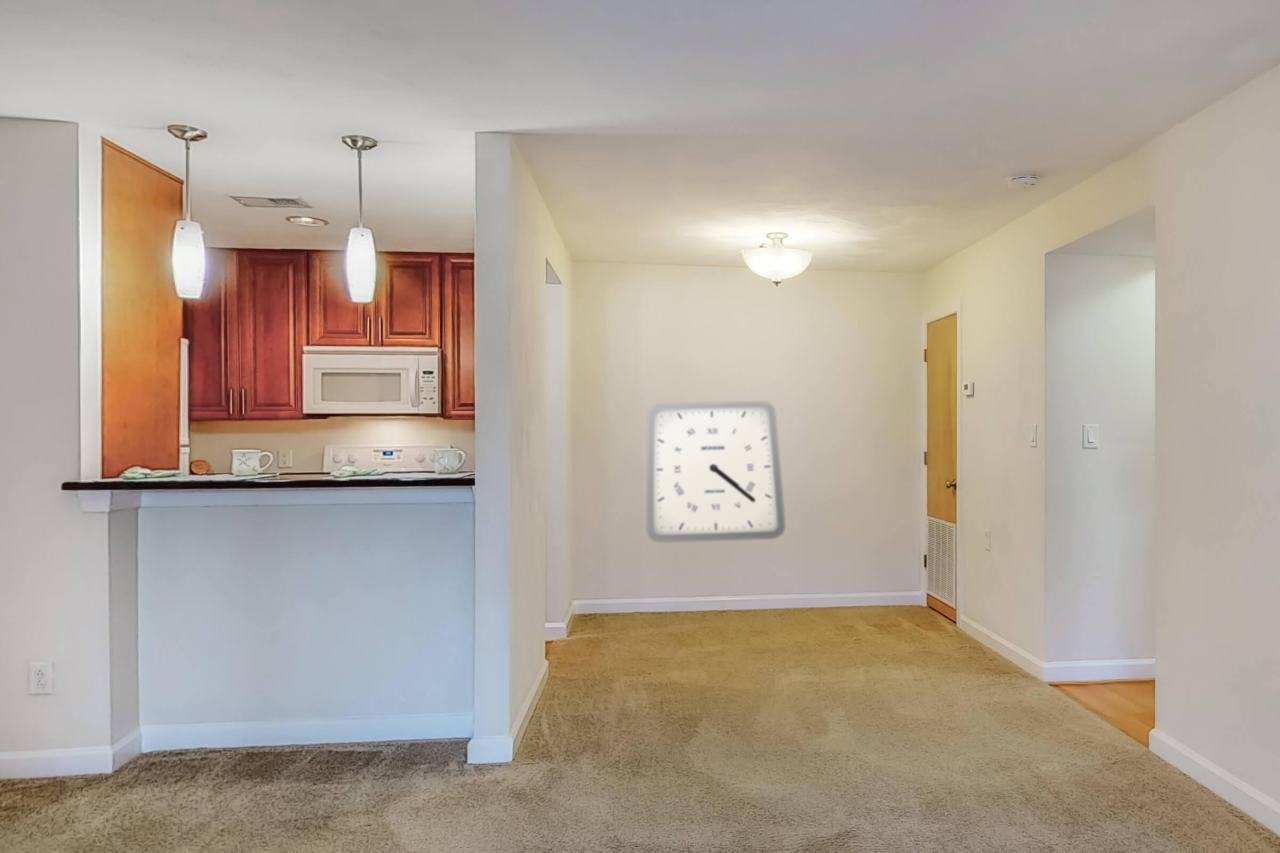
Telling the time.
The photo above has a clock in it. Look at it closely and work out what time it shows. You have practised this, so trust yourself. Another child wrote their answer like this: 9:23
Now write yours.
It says 4:22
